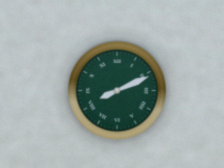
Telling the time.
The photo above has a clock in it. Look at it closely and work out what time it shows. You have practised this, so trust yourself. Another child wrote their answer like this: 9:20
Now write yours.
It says 8:11
